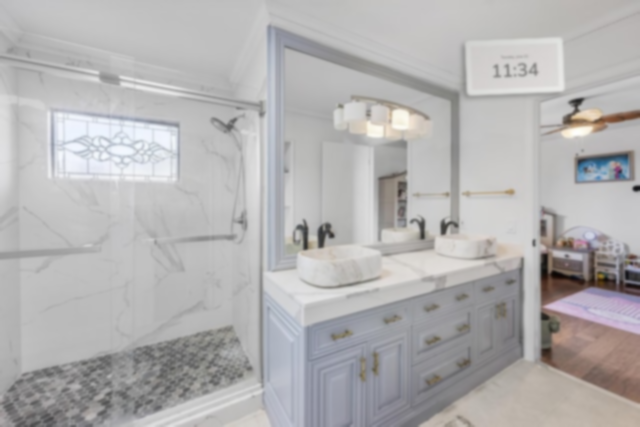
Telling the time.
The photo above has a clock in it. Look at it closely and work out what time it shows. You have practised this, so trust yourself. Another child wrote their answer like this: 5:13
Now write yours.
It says 11:34
